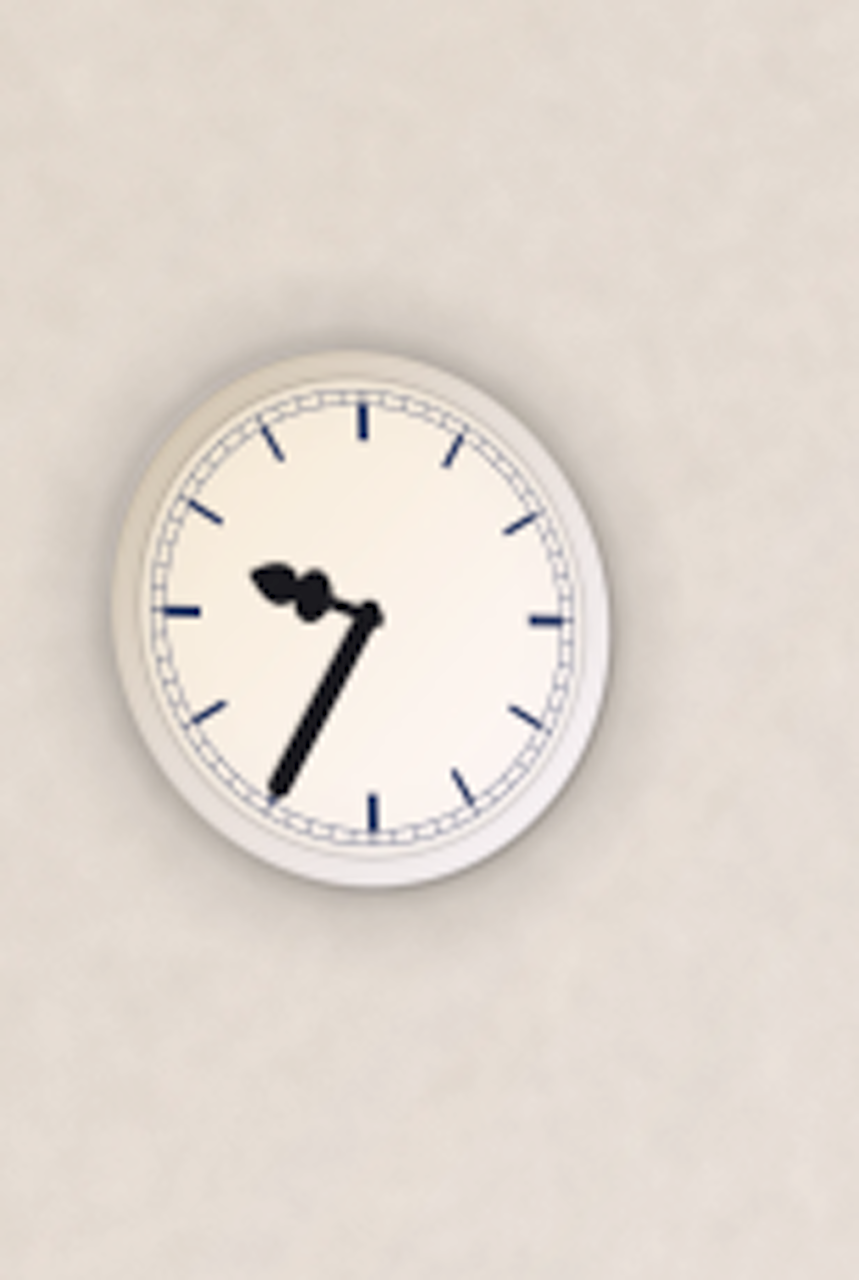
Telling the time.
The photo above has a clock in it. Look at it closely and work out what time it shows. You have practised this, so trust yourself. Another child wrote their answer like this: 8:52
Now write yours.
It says 9:35
